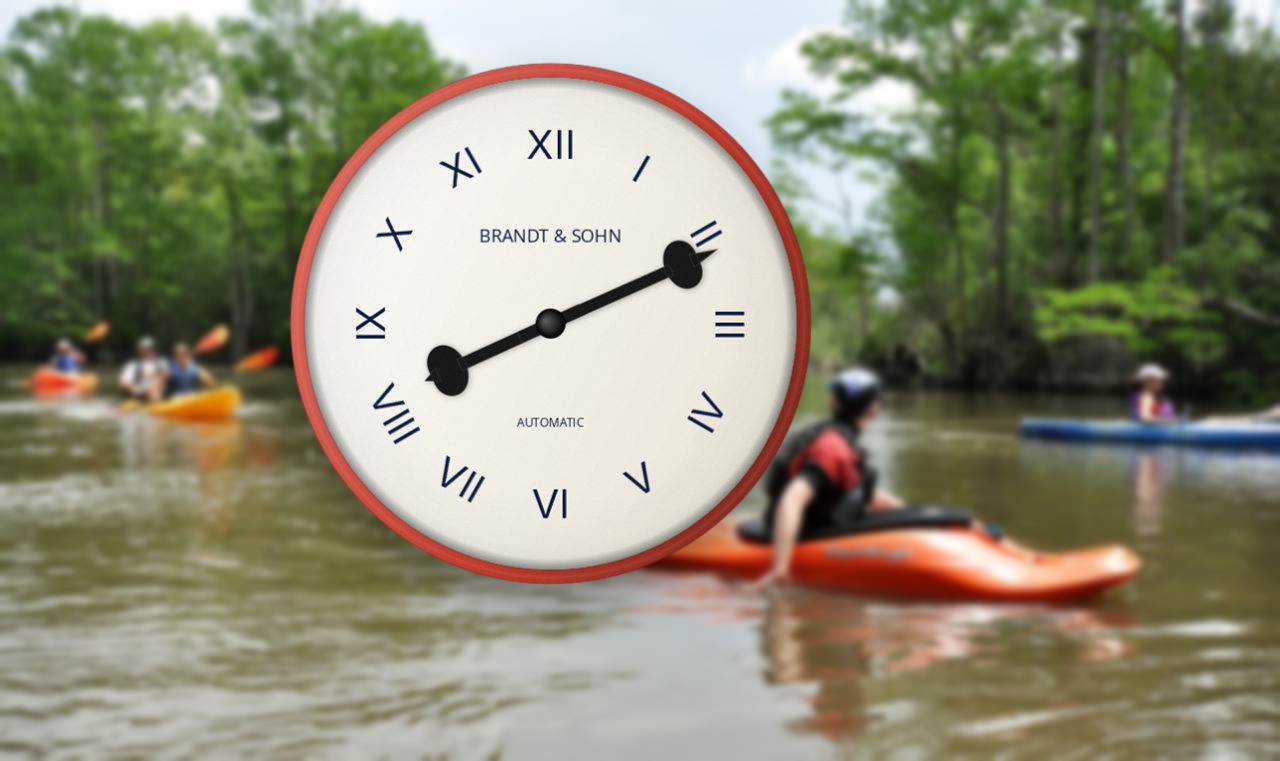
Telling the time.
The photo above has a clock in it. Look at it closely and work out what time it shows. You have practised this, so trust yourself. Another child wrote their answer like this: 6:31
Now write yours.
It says 8:11
